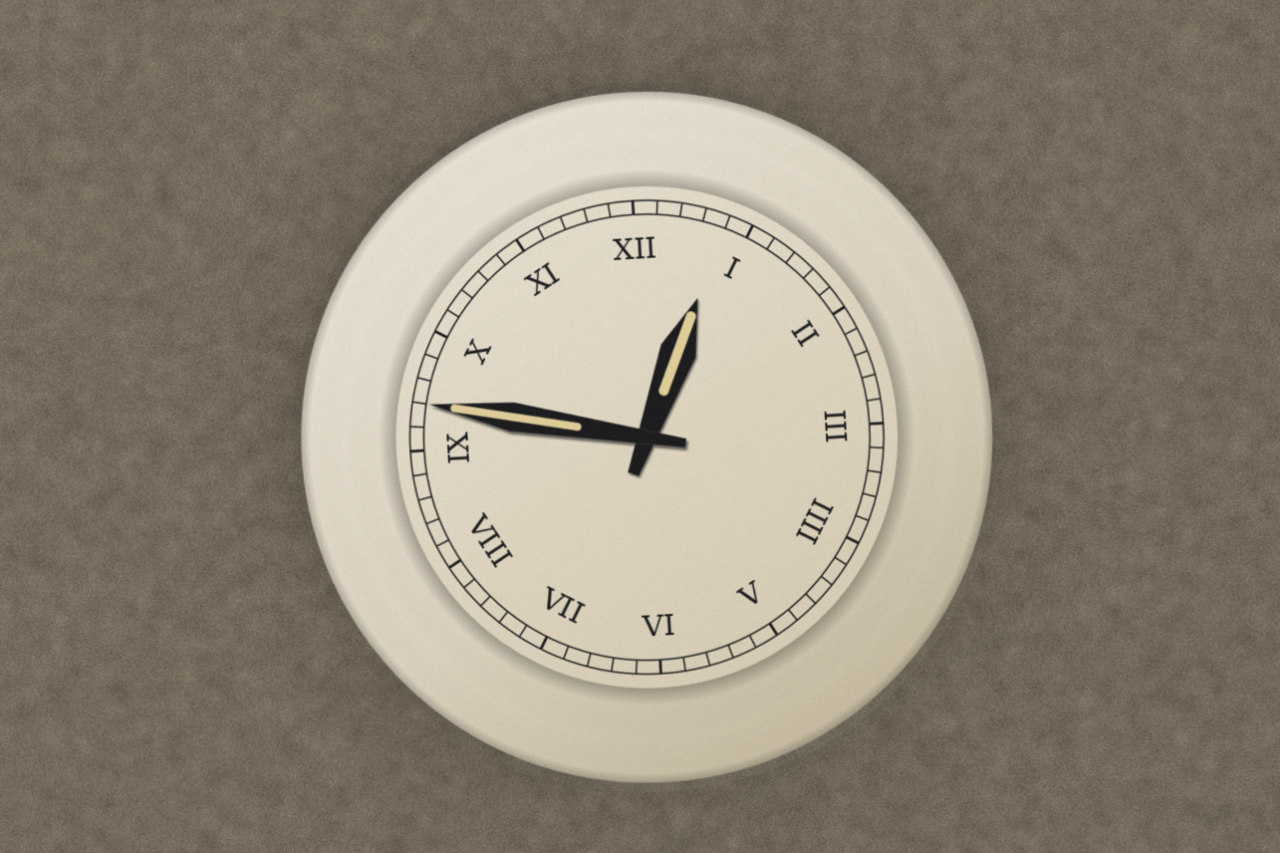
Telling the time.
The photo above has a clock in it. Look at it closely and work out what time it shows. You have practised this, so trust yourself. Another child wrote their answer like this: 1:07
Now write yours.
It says 12:47
